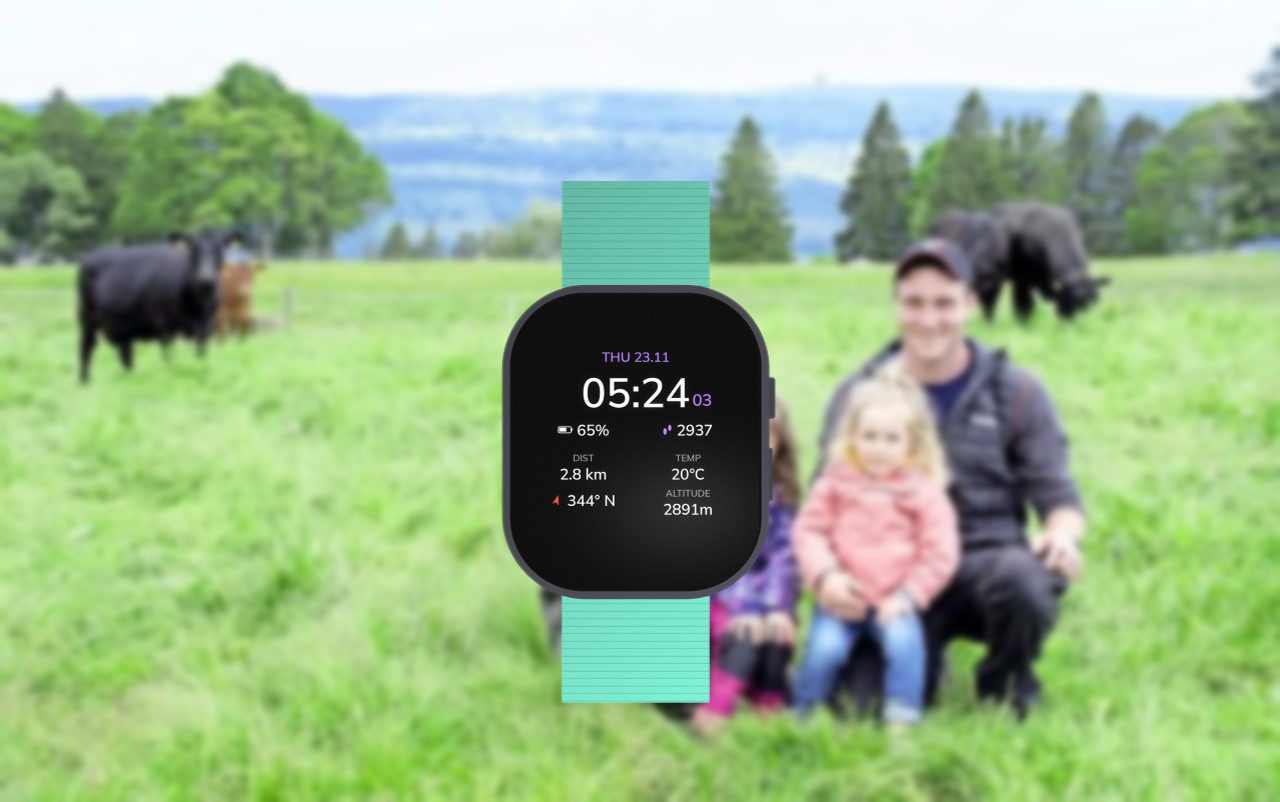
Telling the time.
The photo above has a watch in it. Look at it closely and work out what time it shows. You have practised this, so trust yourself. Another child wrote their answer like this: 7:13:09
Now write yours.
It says 5:24:03
